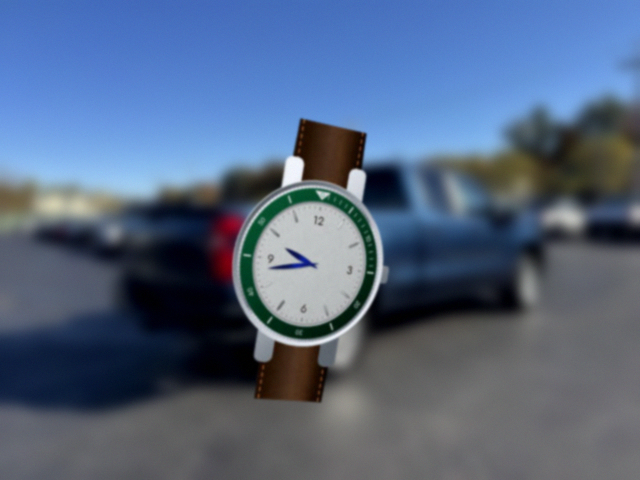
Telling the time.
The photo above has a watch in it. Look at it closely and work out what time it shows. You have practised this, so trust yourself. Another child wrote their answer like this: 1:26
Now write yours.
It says 9:43
